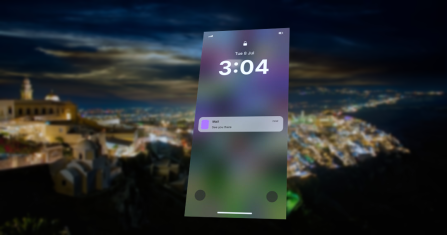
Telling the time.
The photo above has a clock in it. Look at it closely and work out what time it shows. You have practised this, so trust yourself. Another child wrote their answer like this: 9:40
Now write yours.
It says 3:04
